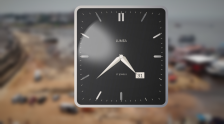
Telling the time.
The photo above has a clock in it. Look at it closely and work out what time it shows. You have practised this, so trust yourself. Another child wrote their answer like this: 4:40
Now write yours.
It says 4:38
